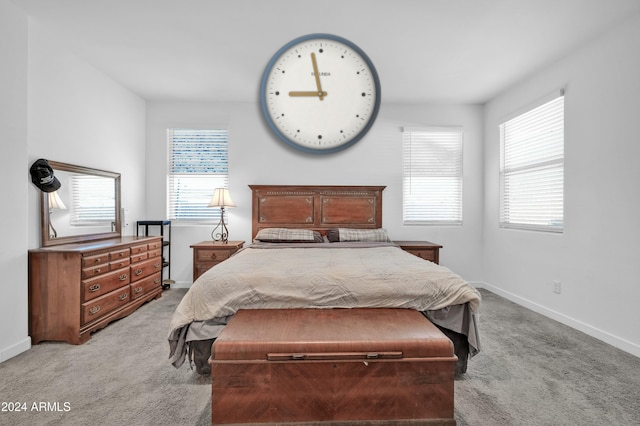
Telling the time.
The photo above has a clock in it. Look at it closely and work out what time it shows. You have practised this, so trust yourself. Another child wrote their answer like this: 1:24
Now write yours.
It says 8:58
